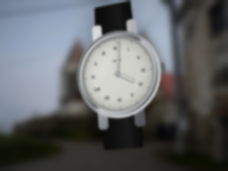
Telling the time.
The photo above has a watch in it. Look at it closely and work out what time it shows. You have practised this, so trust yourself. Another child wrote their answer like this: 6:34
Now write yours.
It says 4:01
